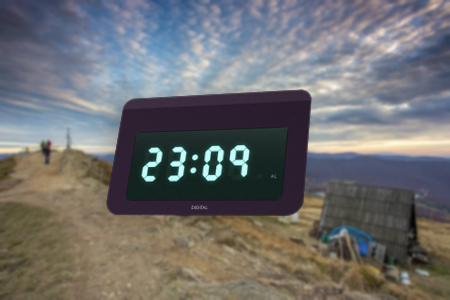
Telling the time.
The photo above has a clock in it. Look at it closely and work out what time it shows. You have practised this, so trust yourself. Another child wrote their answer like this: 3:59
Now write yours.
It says 23:09
